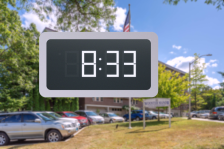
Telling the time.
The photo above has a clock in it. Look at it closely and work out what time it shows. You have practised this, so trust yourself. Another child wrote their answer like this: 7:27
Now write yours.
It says 8:33
